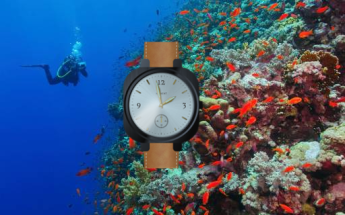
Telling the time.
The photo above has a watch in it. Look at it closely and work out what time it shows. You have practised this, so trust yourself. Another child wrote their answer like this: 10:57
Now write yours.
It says 1:58
